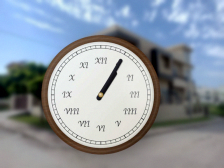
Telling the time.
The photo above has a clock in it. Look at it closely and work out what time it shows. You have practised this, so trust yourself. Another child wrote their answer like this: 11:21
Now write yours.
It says 1:05
